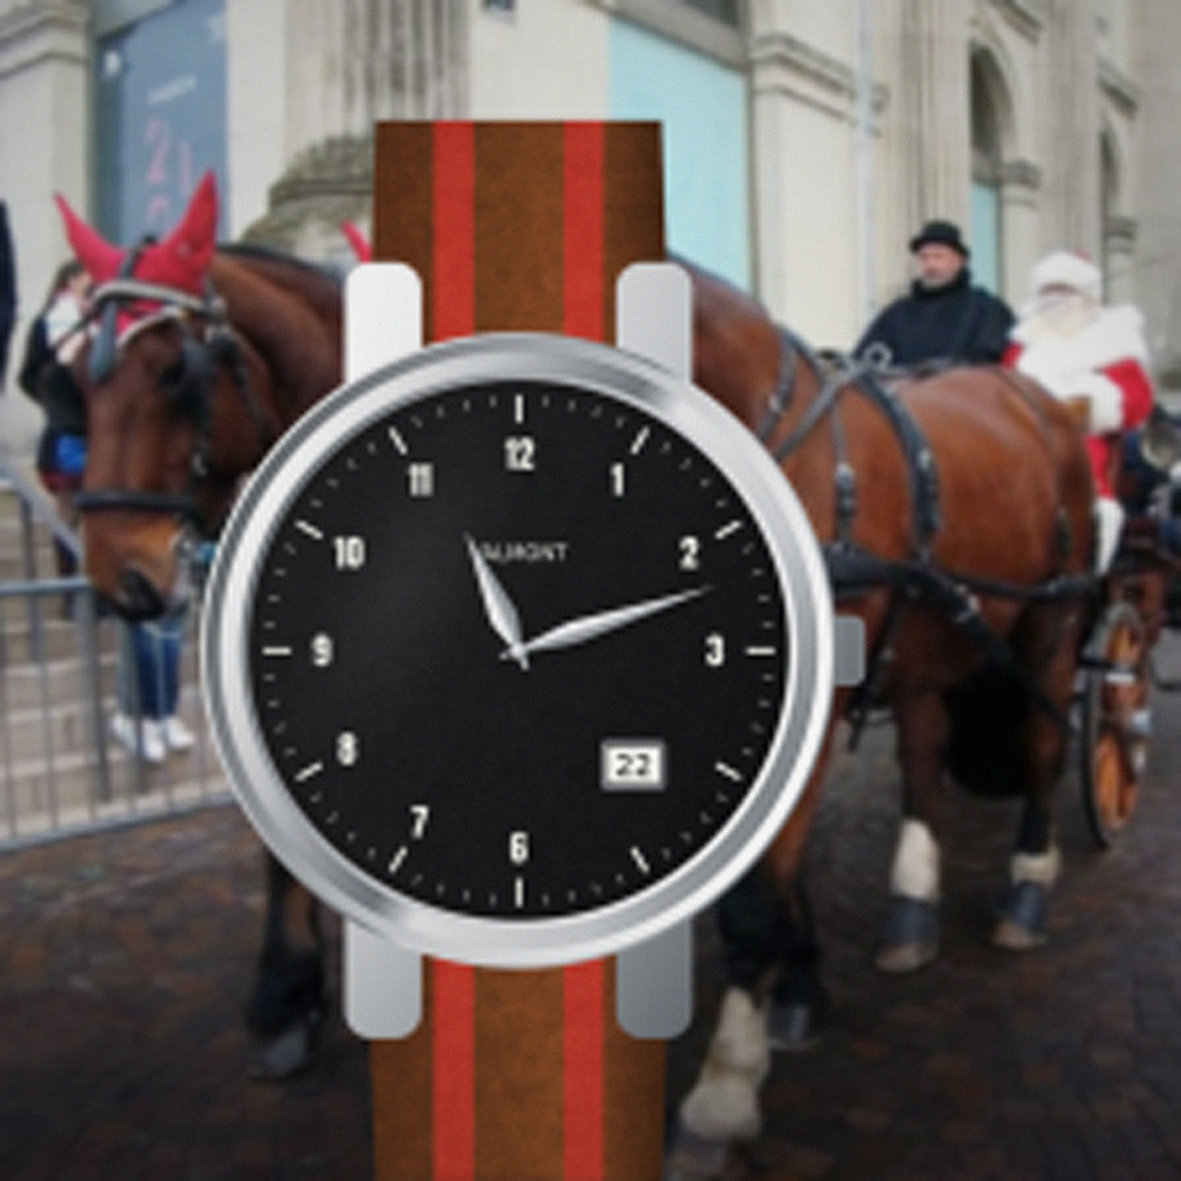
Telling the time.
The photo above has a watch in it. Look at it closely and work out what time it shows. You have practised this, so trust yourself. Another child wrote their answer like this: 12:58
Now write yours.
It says 11:12
